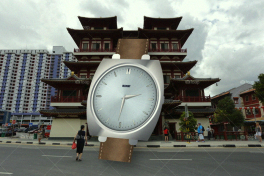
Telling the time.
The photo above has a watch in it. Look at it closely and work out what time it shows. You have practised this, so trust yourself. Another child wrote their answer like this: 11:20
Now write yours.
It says 2:31
